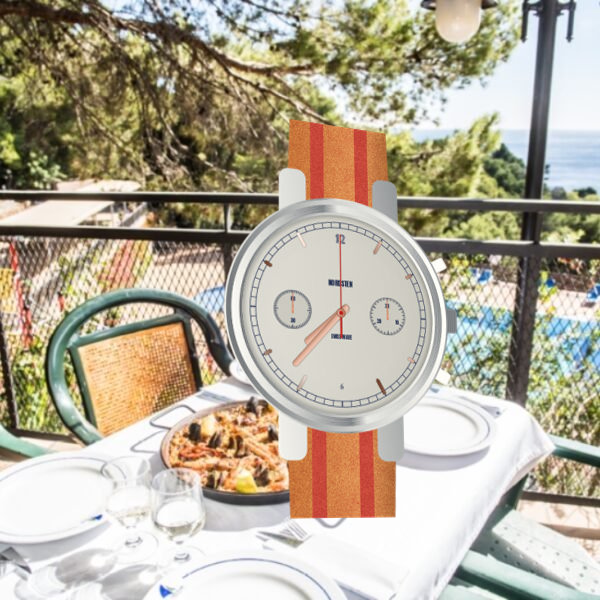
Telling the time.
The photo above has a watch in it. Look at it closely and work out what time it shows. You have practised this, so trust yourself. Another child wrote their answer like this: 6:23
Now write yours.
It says 7:37
